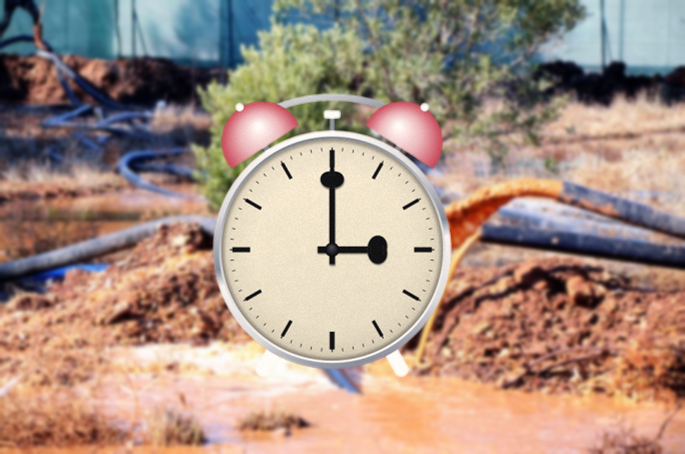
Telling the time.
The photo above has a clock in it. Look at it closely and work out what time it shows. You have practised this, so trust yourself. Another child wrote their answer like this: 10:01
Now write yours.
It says 3:00
